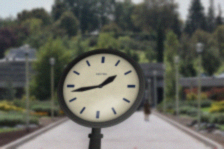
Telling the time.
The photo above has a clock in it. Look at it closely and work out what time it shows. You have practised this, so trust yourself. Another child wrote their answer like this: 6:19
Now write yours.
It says 1:43
